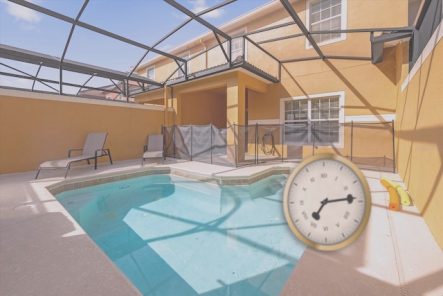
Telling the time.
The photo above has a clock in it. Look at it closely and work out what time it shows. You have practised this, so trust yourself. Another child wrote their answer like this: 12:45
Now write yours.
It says 7:14
